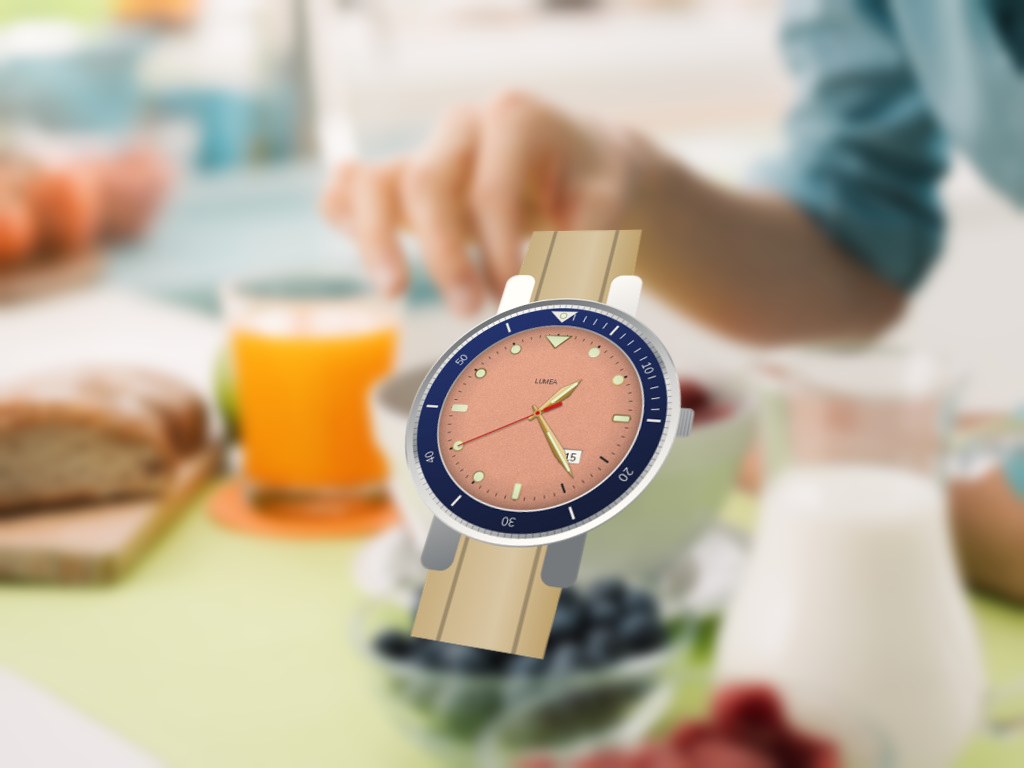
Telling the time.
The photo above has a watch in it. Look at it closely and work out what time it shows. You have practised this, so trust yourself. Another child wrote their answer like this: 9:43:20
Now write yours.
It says 1:23:40
